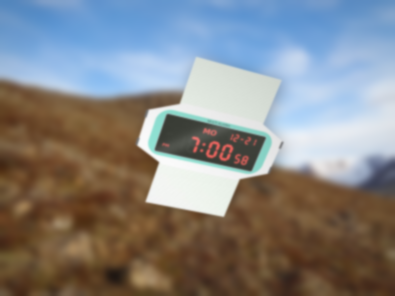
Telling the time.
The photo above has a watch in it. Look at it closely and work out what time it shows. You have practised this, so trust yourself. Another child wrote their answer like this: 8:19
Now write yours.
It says 7:00
